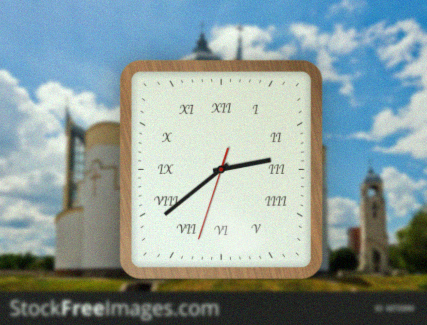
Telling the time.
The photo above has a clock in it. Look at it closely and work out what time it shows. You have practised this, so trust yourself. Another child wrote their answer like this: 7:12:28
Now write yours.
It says 2:38:33
